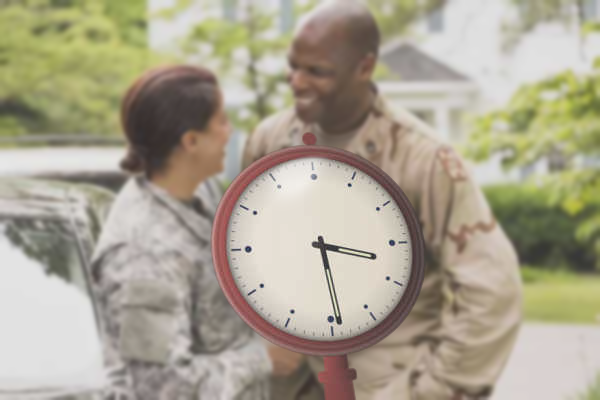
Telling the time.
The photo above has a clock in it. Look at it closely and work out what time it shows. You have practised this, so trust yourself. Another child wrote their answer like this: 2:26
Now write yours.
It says 3:29
